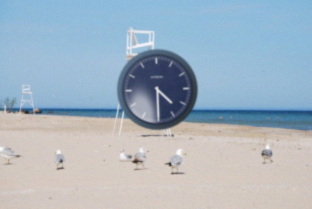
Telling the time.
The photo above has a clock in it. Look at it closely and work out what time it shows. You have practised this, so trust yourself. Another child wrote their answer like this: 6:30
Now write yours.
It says 4:30
